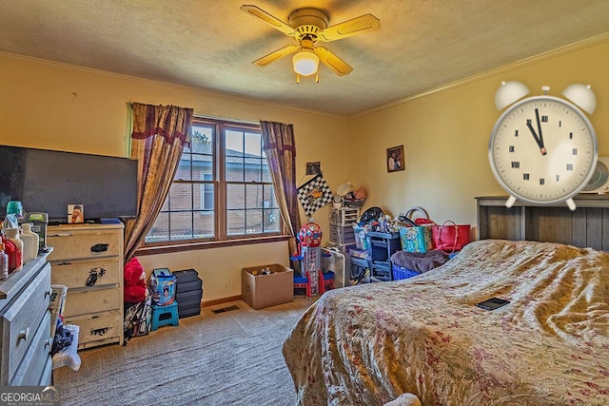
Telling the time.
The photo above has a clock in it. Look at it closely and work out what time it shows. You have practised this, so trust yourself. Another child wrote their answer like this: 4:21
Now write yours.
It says 10:58
